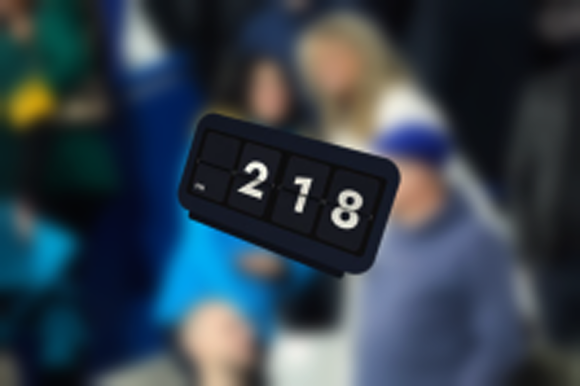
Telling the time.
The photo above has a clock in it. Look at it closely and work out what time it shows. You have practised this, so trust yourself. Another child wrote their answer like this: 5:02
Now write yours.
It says 2:18
